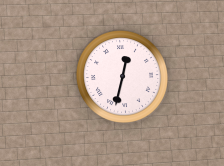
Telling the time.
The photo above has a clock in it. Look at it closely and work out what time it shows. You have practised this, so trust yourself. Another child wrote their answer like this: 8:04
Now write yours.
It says 12:33
